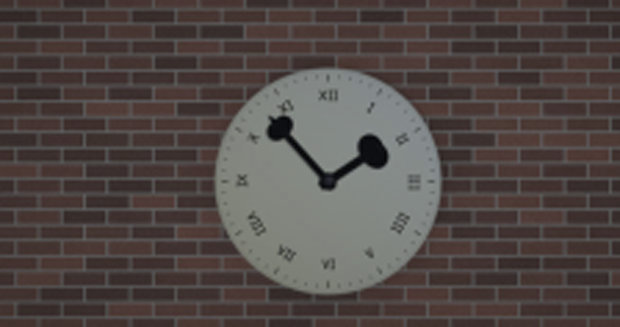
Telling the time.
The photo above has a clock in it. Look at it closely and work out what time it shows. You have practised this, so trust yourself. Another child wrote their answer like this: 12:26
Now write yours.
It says 1:53
